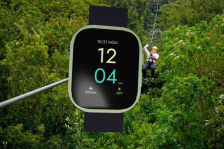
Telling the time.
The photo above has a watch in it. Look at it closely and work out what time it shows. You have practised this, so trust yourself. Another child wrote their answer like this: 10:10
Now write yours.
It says 12:04
